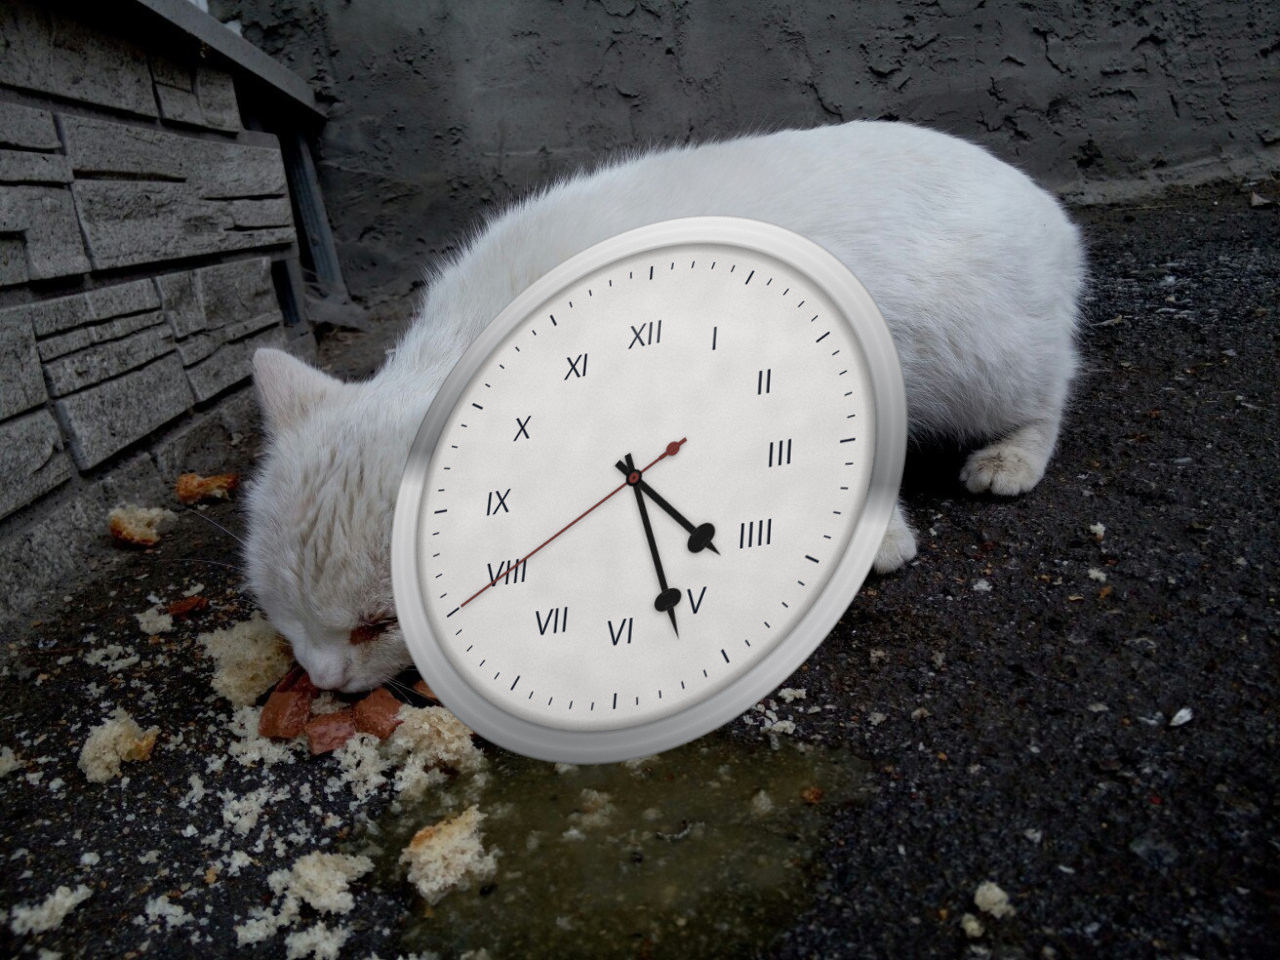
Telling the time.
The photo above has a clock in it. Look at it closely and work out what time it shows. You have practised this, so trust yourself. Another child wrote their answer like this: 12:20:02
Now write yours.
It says 4:26:40
